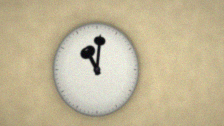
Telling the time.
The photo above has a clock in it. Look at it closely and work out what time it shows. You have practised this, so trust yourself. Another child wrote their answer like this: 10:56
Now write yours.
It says 11:01
